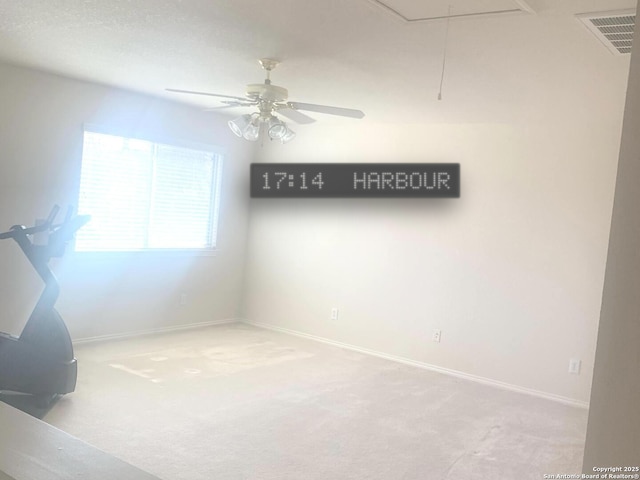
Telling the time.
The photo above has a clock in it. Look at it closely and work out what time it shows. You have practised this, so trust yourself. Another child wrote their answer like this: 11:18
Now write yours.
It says 17:14
